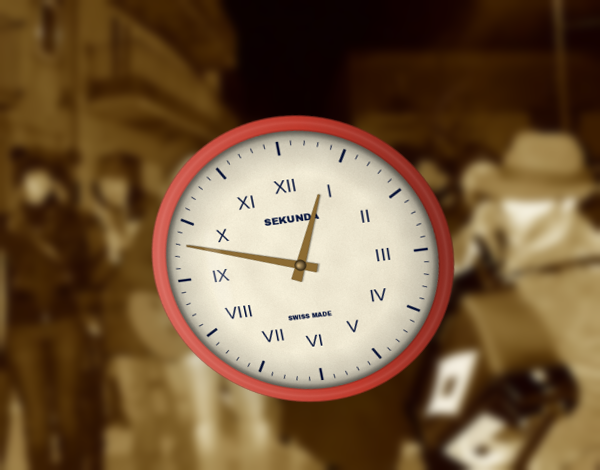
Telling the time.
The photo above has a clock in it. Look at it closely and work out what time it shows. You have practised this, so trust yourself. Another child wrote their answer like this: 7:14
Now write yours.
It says 12:48
